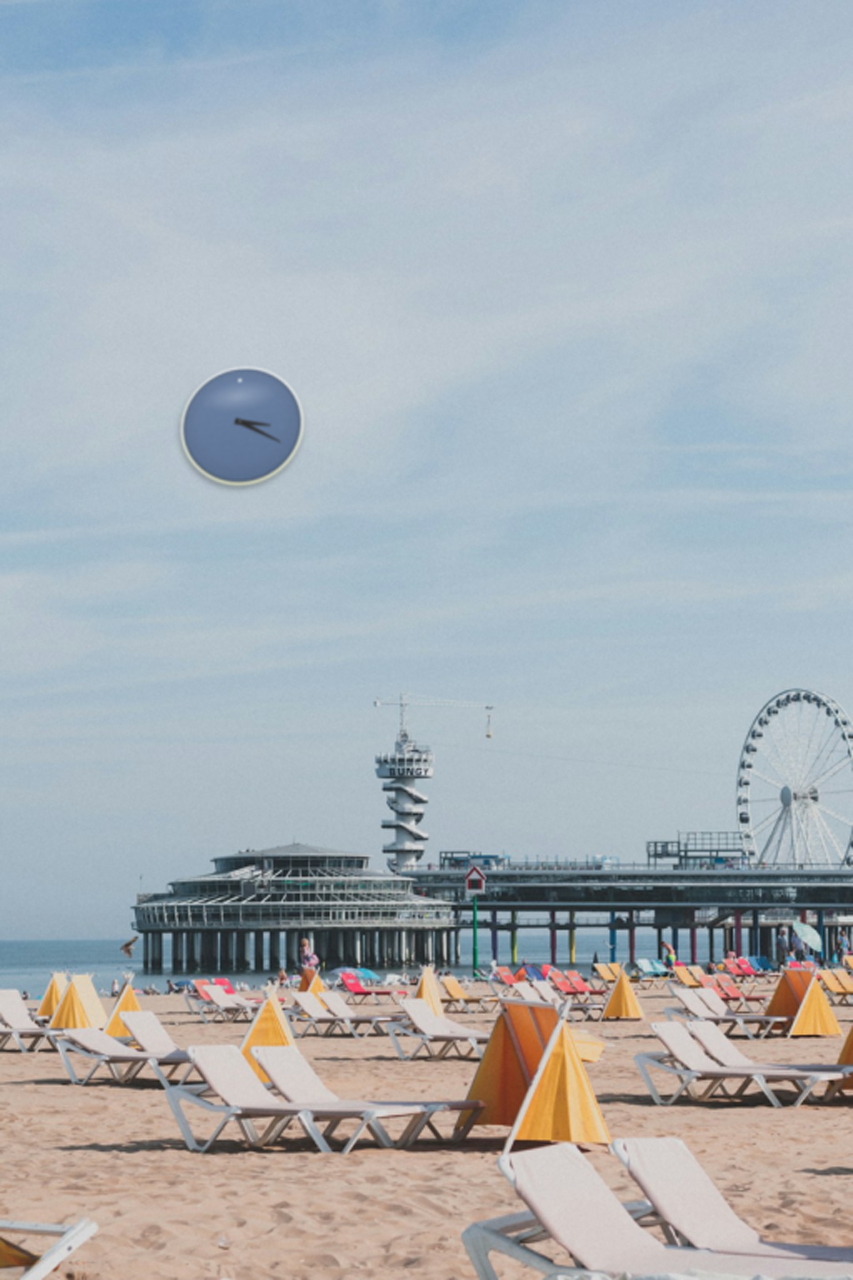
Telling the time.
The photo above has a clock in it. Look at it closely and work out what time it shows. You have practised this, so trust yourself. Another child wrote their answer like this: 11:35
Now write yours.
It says 3:20
